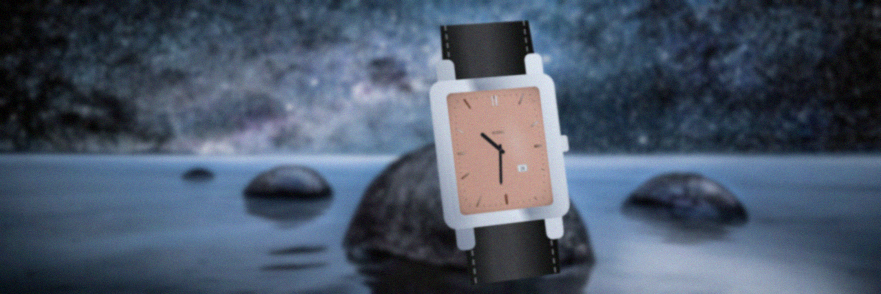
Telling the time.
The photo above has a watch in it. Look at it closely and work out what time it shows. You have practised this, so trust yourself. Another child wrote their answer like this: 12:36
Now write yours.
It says 10:31
